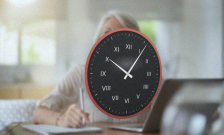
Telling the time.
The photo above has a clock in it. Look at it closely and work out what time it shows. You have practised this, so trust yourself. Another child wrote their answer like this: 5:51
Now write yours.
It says 10:06
